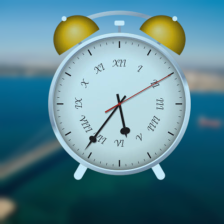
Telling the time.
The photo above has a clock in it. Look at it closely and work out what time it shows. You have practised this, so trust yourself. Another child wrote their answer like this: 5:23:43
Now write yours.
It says 5:36:10
